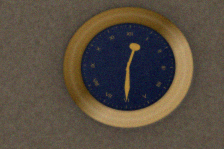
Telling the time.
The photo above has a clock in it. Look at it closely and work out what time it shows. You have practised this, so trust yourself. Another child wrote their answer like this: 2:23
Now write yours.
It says 12:30
